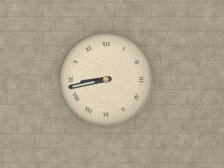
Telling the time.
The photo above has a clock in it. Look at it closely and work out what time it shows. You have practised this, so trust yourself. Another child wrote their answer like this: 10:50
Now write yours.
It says 8:43
